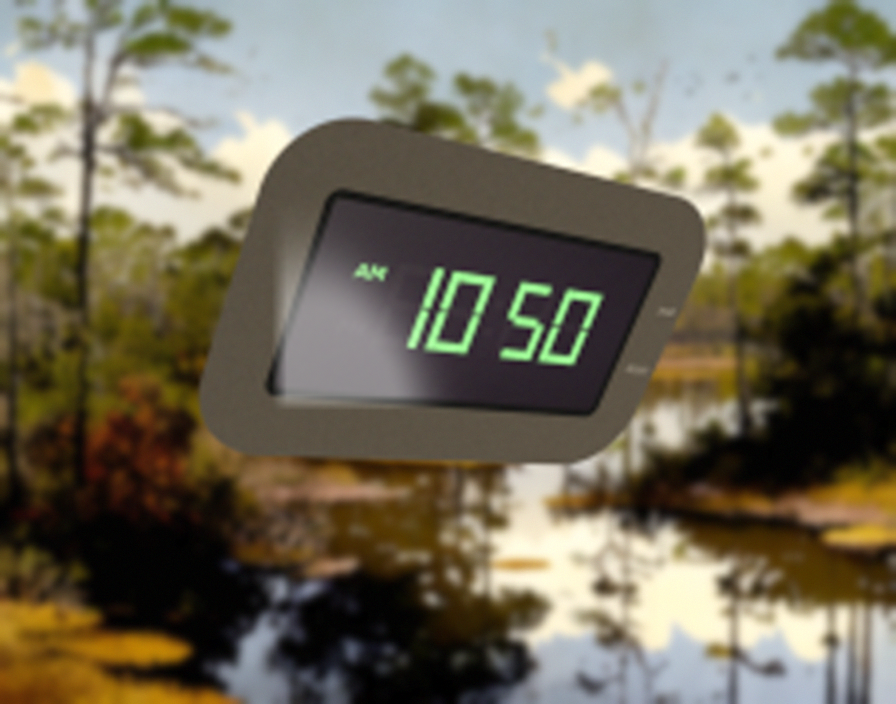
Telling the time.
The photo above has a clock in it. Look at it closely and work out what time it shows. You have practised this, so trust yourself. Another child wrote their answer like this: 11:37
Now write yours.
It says 10:50
